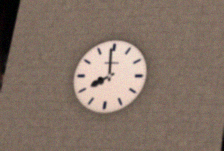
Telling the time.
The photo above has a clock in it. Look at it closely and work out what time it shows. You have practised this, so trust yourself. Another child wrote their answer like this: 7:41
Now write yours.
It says 7:59
